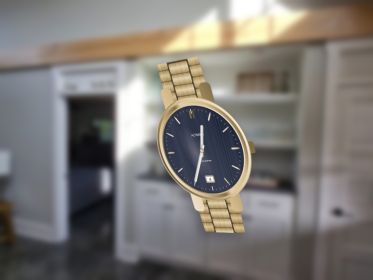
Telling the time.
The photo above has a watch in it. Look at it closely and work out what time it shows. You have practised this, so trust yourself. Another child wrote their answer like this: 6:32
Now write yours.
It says 12:35
